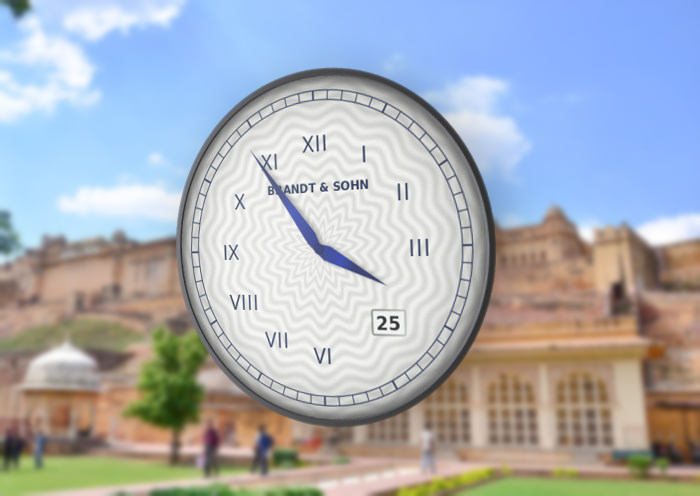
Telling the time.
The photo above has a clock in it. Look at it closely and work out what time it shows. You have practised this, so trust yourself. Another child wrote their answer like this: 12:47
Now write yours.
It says 3:54
